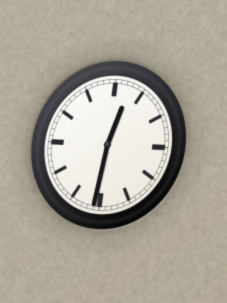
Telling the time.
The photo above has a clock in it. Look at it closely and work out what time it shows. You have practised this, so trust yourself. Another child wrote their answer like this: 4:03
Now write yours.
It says 12:31
